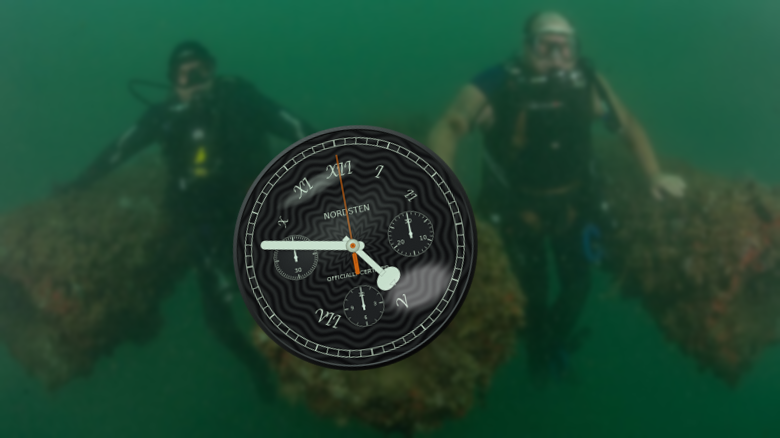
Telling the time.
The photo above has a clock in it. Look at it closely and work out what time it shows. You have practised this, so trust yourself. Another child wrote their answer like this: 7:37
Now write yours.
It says 4:47
